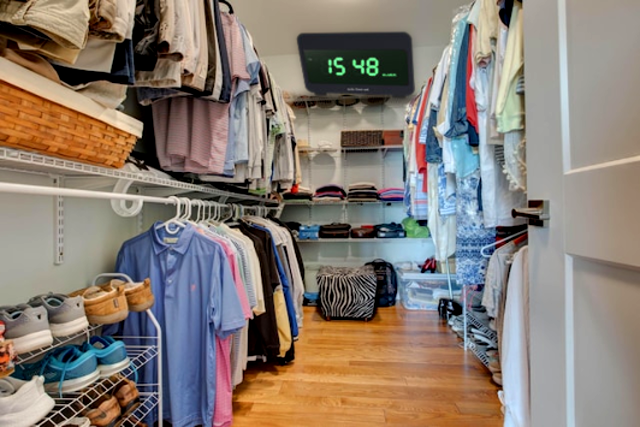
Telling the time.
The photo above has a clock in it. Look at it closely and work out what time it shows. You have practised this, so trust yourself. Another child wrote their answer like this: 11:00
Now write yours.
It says 15:48
